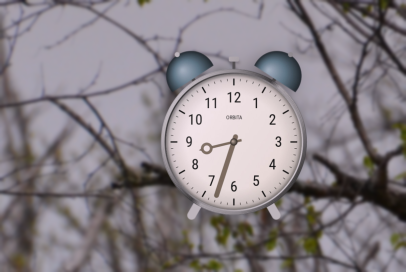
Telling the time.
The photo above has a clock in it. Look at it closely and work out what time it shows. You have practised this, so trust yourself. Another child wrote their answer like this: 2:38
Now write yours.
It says 8:33
